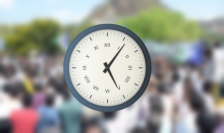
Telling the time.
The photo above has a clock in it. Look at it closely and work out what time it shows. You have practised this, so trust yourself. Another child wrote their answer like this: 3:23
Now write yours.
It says 5:06
